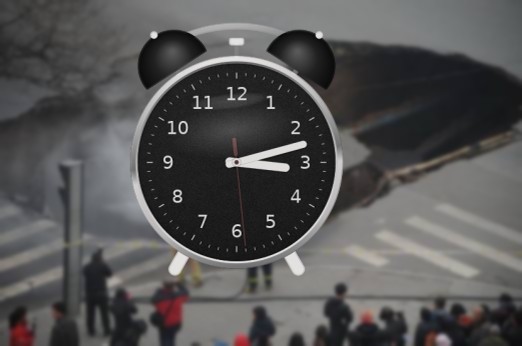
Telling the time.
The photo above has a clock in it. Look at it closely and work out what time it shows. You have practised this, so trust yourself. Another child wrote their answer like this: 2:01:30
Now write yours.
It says 3:12:29
